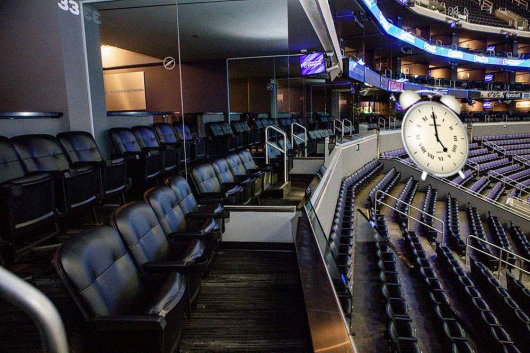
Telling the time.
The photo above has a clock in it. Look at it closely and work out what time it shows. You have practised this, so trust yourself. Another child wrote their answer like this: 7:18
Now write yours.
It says 5:00
